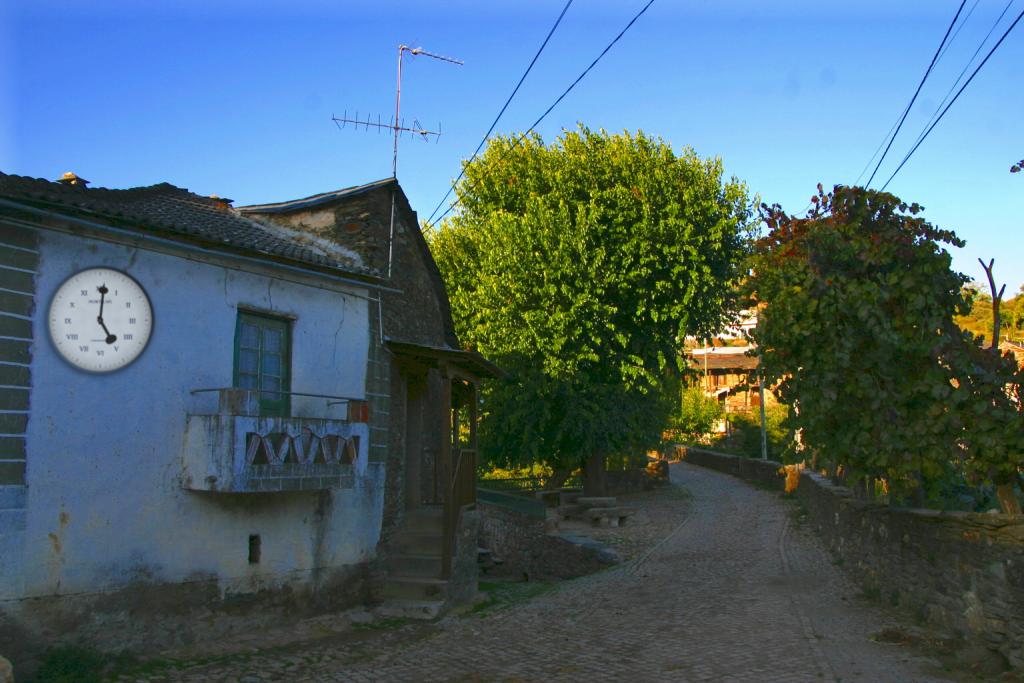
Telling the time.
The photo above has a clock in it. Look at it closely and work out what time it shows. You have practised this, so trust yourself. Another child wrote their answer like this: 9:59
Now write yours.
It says 5:01
